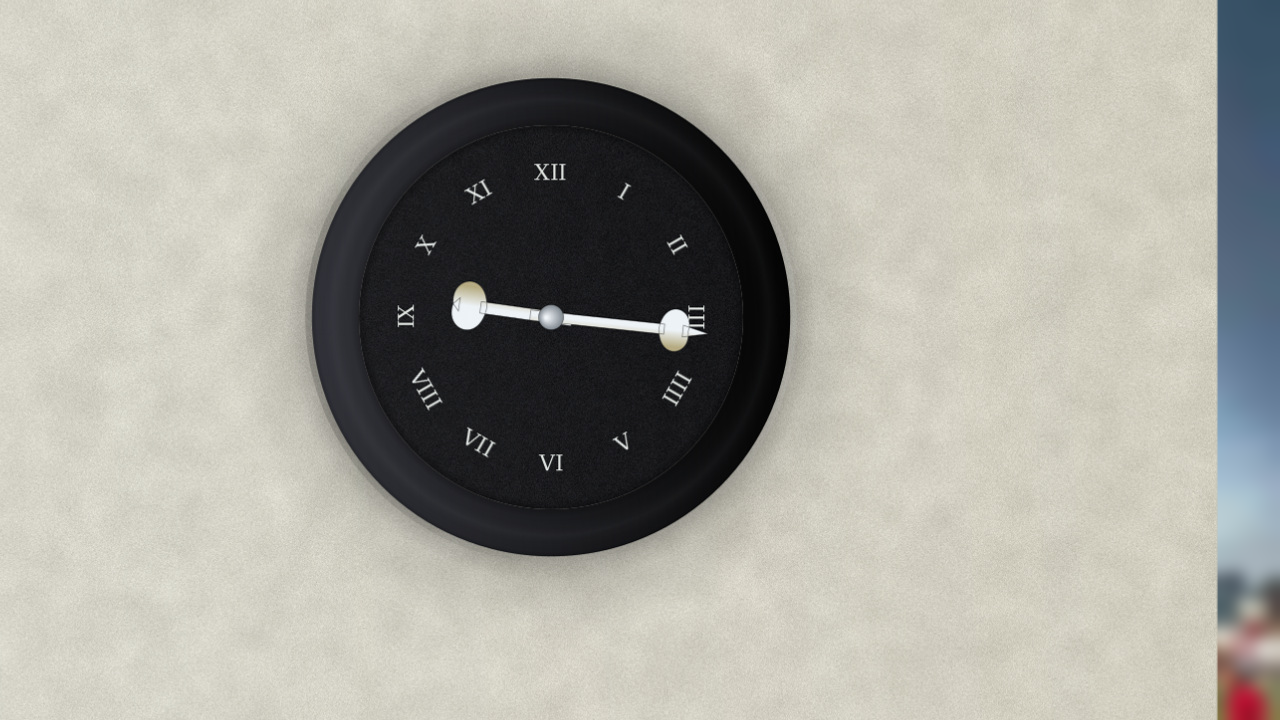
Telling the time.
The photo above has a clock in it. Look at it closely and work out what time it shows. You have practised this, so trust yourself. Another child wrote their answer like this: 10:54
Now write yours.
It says 9:16
